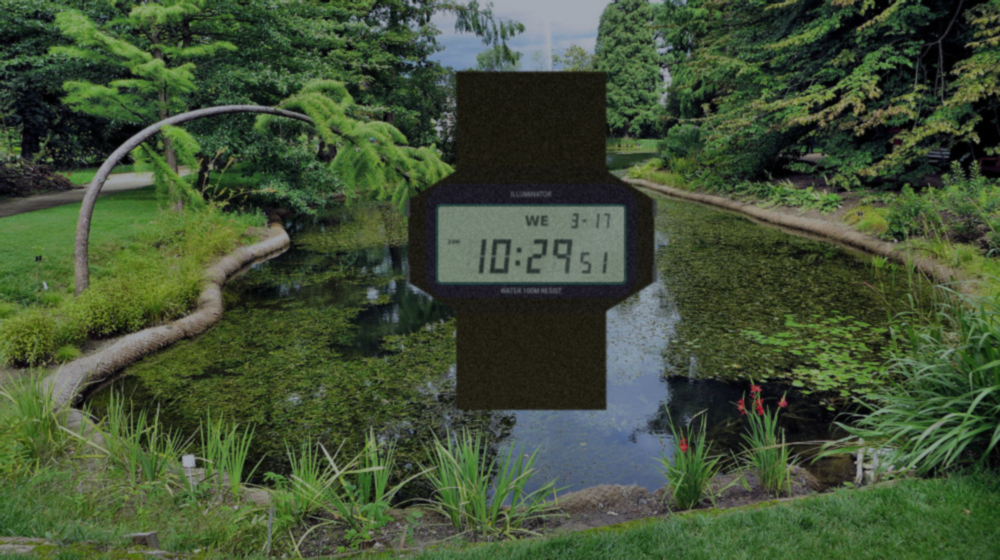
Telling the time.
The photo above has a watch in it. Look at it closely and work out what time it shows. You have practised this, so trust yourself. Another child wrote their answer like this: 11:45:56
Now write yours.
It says 10:29:51
